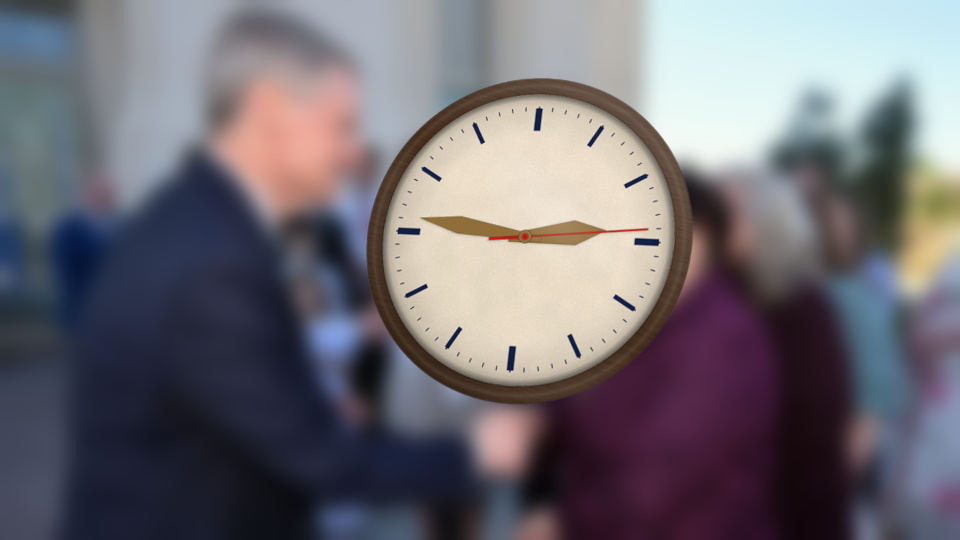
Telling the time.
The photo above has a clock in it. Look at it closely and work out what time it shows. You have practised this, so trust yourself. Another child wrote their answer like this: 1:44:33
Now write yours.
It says 2:46:14
